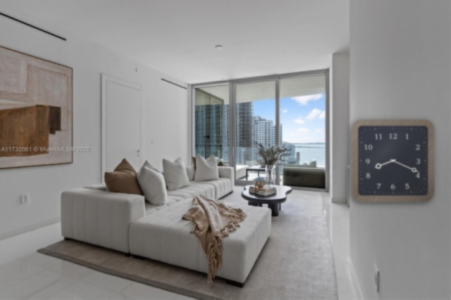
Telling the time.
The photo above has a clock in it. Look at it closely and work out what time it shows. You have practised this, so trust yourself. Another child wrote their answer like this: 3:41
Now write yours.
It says 8:19
